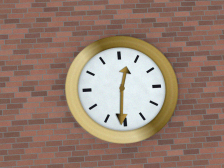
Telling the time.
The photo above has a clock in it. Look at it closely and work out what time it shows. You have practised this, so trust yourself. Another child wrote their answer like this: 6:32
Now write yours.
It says 12:31
